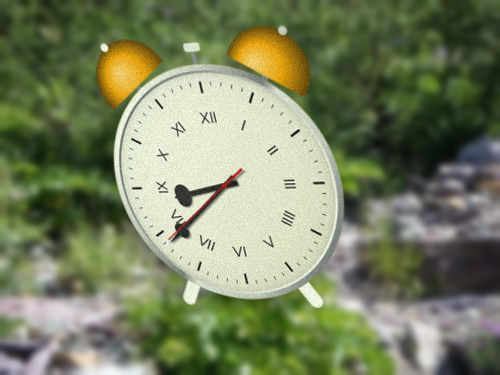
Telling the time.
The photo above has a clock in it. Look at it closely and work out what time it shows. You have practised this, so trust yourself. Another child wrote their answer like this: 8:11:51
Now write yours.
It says 8:38:39
